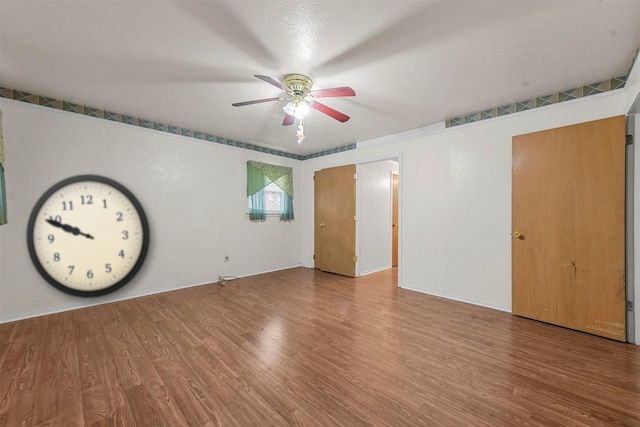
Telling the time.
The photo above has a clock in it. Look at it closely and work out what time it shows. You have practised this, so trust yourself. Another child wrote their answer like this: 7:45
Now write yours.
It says 9:49
